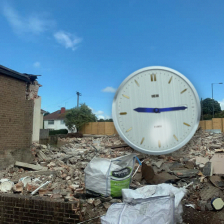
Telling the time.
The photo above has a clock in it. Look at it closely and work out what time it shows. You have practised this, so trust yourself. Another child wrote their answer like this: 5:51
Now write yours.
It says 9:15
